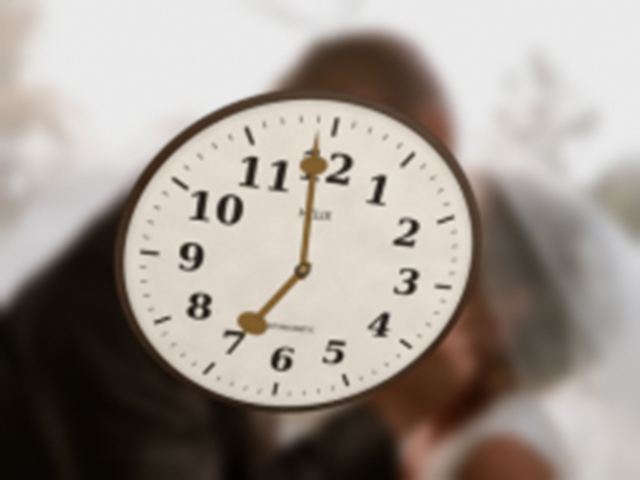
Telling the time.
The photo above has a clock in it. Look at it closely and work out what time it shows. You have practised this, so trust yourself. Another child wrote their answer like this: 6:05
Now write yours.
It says 6:59
